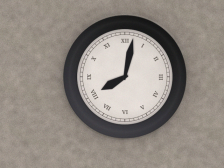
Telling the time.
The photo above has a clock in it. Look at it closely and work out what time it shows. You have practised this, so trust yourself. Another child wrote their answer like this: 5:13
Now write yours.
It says 8:02
